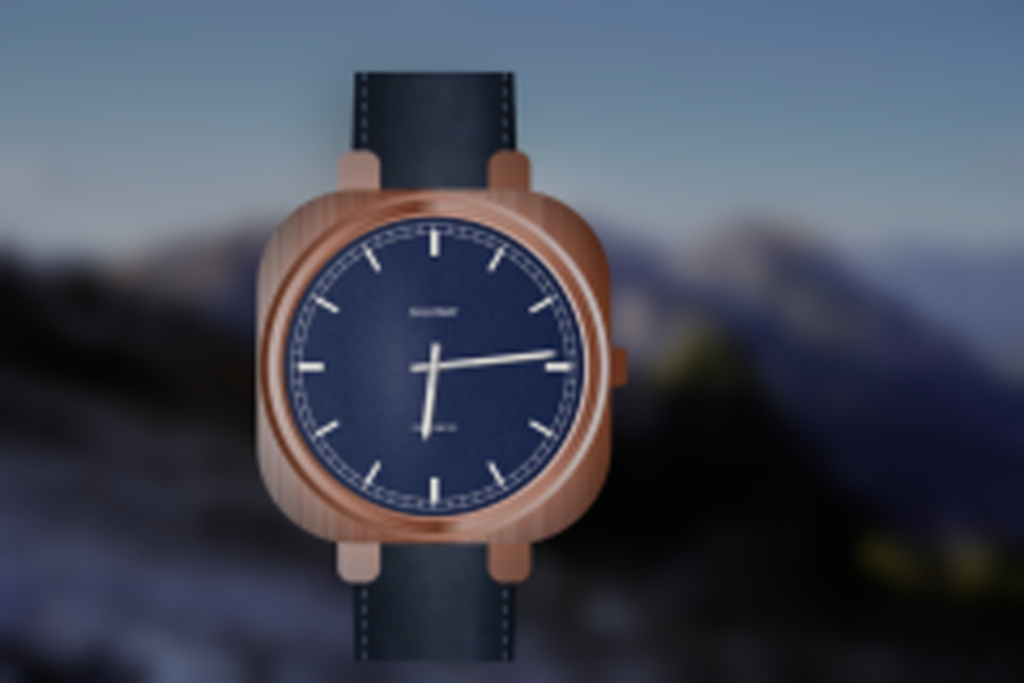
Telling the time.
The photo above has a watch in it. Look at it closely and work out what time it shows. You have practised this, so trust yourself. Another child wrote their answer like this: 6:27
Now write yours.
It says 6:14
